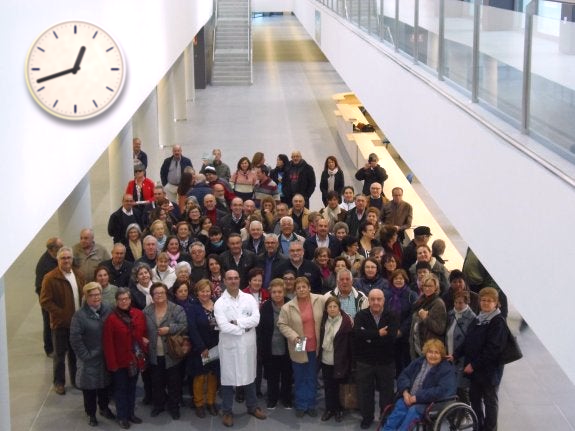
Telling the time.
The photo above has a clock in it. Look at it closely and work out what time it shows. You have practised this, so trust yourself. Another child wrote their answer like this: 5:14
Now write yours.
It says 12:42
